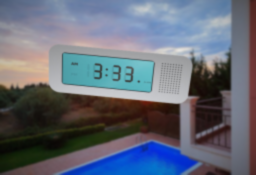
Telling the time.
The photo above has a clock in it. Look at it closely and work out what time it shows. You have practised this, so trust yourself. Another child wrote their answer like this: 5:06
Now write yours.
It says 3:33
